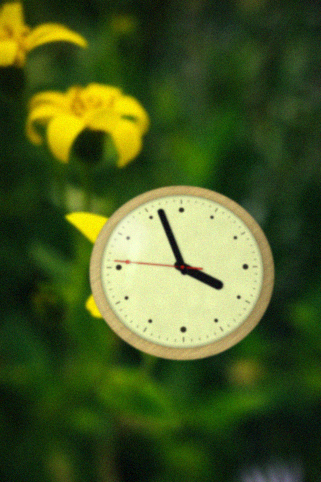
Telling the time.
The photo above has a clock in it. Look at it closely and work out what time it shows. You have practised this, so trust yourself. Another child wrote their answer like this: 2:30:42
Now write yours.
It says 3:56:46
